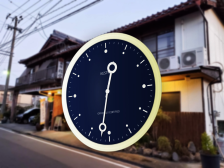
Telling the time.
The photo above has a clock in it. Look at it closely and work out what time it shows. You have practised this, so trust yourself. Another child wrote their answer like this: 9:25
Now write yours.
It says 12:32
